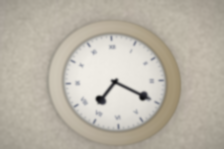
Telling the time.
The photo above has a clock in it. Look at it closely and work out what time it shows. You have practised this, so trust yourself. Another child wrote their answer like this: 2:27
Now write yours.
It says 7:20
